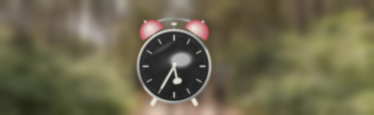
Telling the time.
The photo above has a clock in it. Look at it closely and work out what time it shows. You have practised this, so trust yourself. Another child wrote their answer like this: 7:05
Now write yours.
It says 5:35
